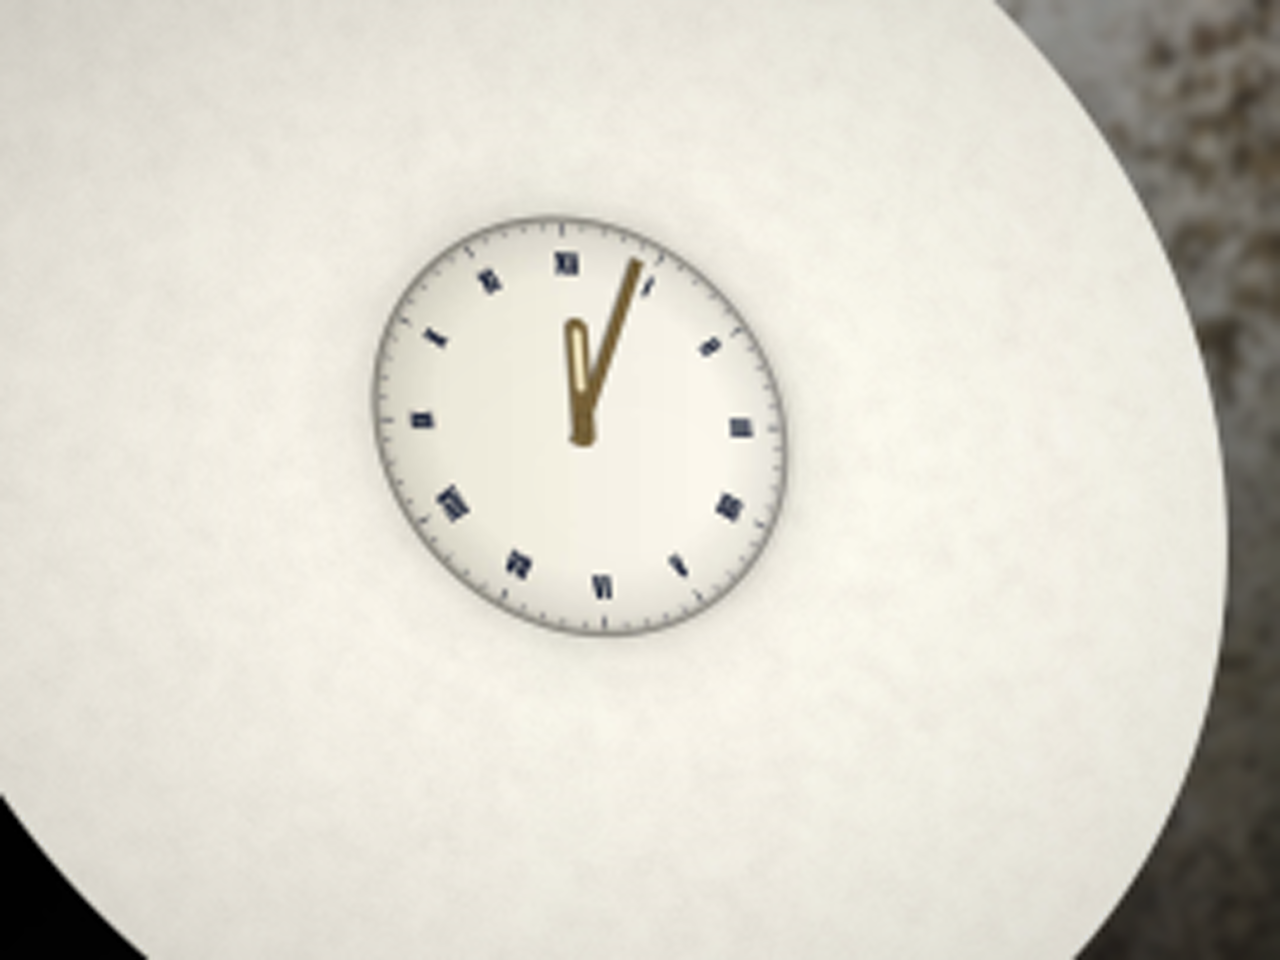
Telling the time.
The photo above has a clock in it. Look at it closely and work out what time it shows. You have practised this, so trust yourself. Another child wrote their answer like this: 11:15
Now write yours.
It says 12:04
